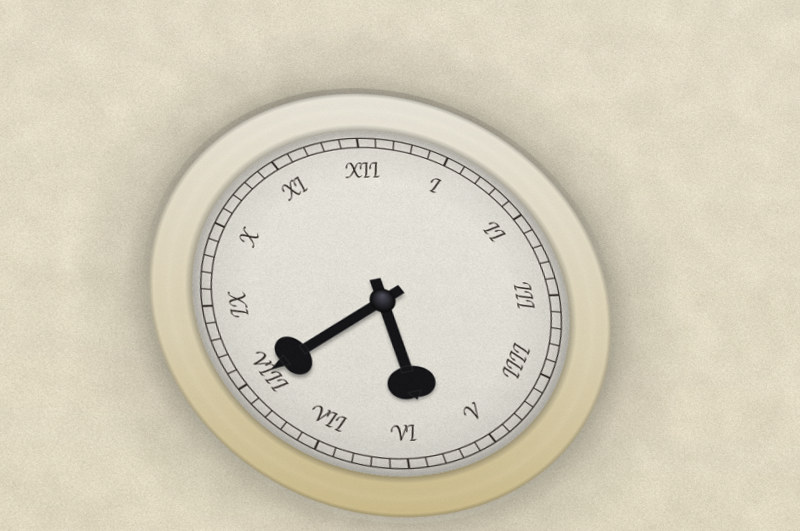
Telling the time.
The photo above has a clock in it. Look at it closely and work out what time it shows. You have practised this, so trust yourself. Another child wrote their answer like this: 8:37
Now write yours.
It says 5:40
